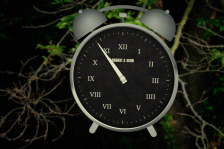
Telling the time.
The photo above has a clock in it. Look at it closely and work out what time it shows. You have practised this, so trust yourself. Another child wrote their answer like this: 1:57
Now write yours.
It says 10:54
